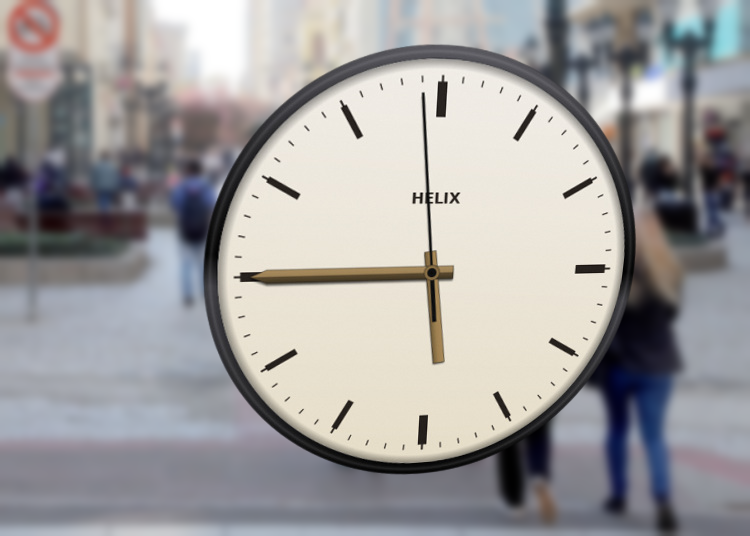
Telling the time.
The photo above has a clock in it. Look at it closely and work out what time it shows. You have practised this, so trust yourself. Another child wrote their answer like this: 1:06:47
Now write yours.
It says 5:44:59
